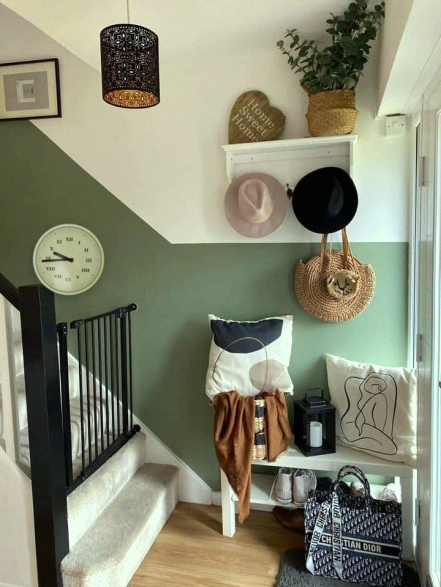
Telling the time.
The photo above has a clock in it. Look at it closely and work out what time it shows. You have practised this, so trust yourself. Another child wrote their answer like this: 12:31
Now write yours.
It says 9:44
